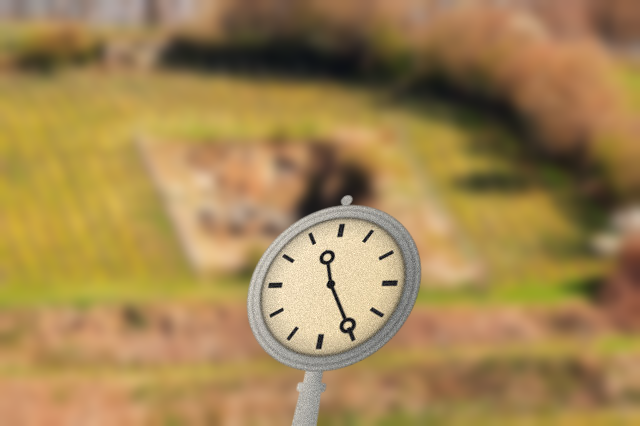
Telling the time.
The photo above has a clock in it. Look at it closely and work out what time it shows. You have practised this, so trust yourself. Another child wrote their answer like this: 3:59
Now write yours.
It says 11:25
